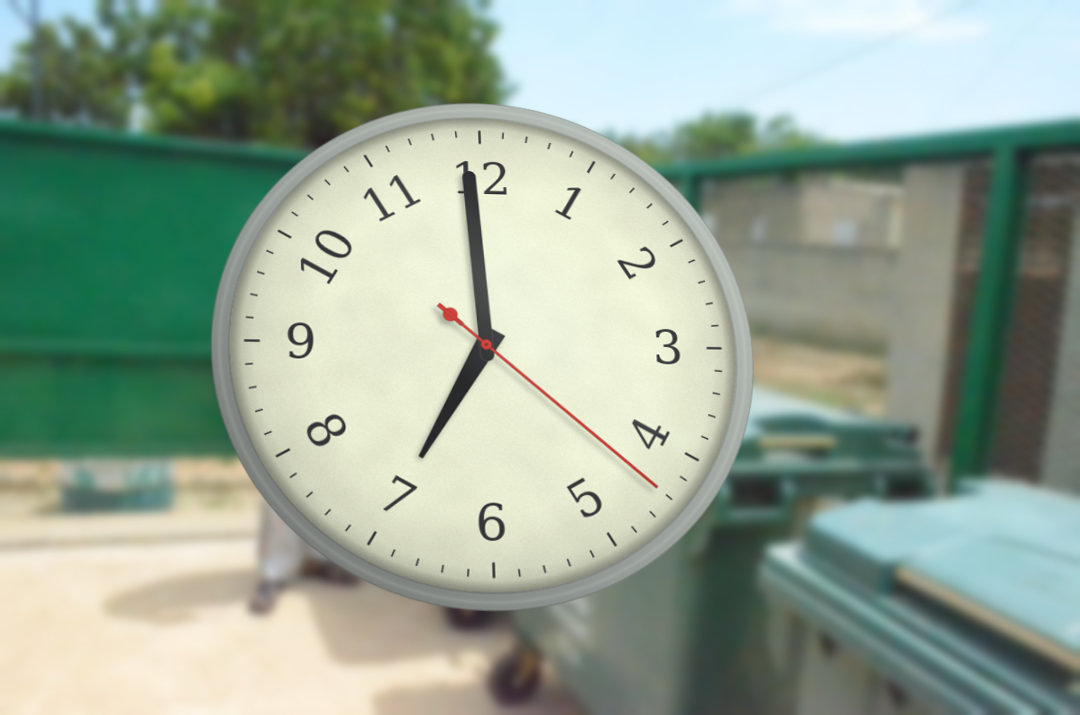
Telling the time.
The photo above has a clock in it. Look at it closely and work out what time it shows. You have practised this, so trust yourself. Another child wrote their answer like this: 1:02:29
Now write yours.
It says 6:59:22
